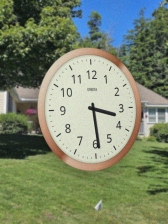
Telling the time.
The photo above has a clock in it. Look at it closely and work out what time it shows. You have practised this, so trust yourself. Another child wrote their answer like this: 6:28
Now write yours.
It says 3:29
